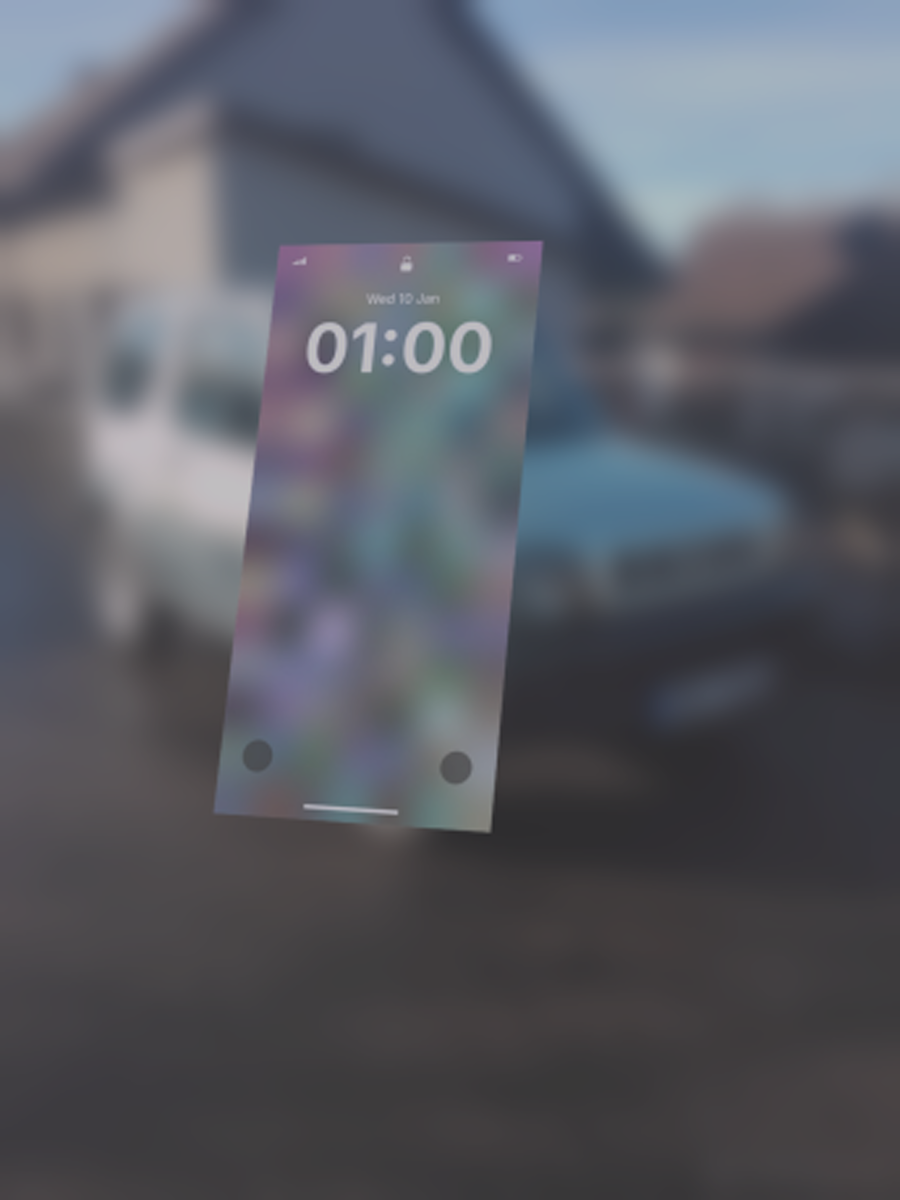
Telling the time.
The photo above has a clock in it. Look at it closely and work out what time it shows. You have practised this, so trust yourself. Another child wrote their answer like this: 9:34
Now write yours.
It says 1:00
